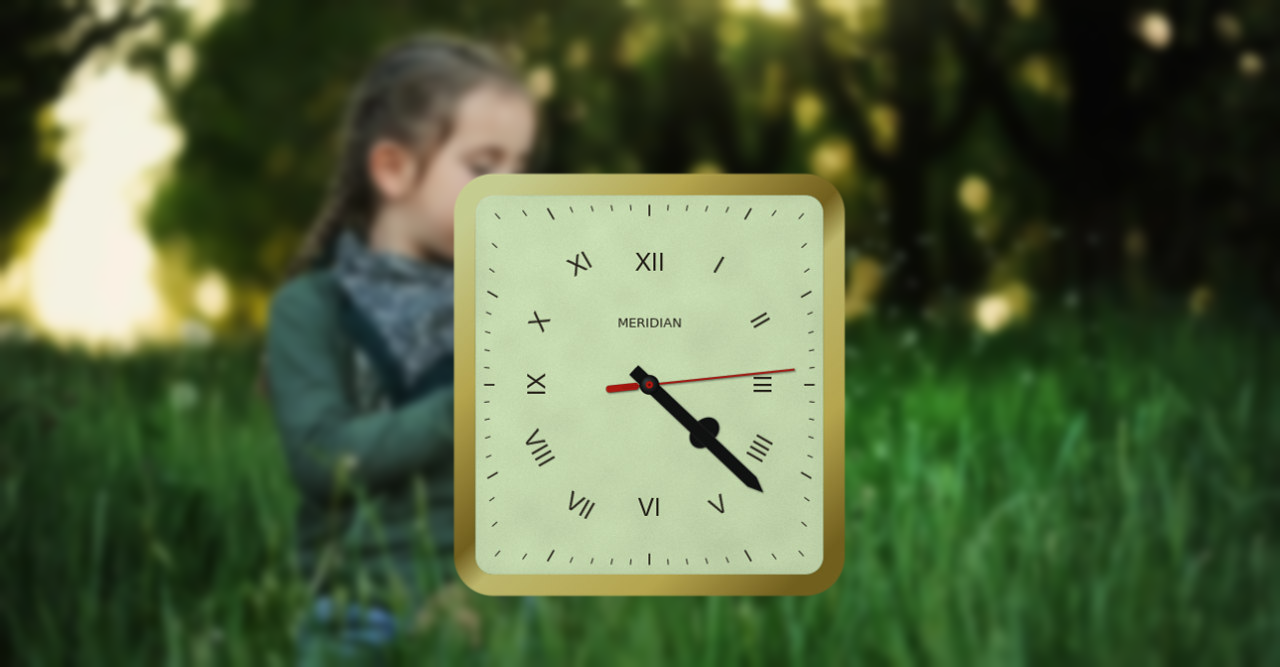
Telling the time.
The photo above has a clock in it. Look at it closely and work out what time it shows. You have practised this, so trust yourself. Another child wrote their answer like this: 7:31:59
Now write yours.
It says 4:22:14
